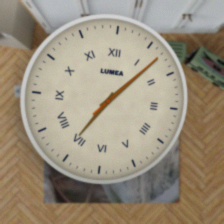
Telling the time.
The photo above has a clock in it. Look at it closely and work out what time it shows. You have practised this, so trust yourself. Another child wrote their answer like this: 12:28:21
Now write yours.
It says 7:07:07
